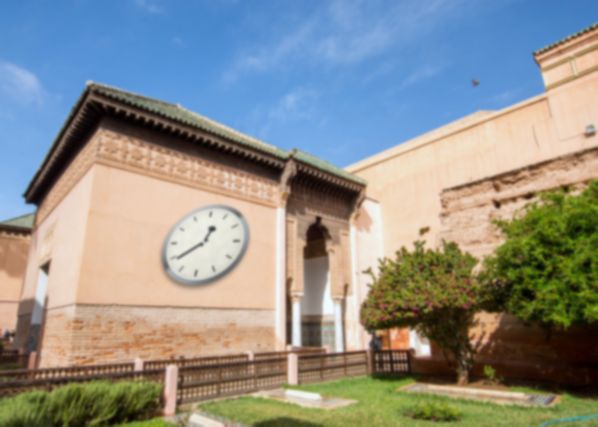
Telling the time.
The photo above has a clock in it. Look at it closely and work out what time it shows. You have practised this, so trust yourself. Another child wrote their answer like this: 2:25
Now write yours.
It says 12:39
